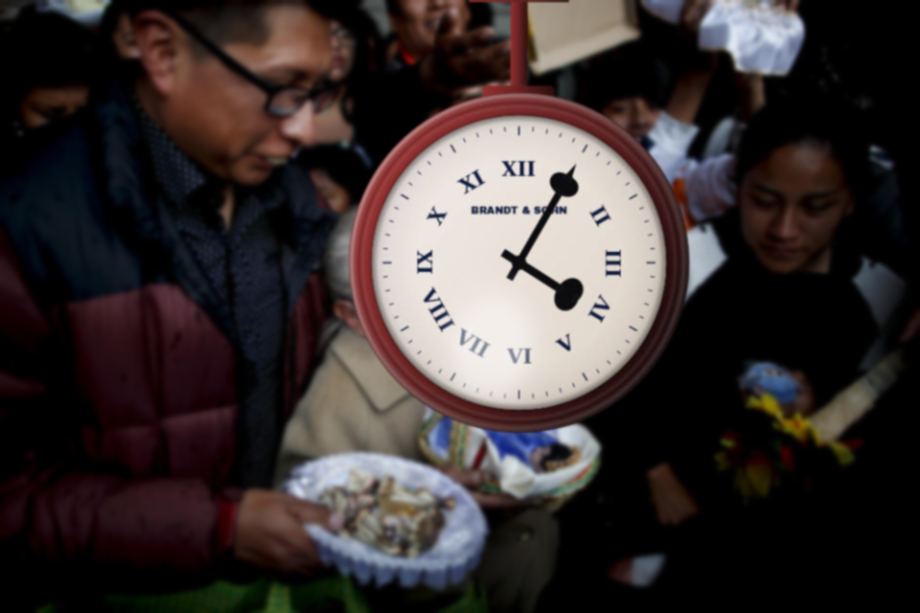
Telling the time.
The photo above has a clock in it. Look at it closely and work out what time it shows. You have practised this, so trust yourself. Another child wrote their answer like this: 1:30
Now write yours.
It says 4:05
